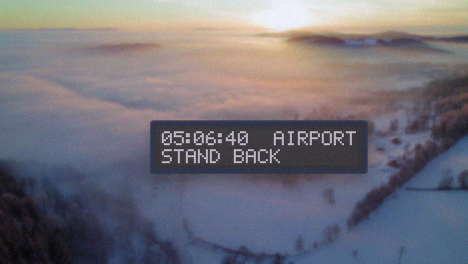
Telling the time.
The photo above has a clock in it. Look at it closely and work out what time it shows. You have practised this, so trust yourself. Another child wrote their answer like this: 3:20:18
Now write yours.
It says 5:06:40
